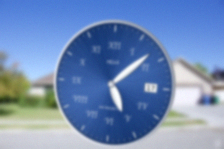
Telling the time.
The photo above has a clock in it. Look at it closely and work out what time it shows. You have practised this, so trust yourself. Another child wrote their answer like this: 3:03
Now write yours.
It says 5:08
